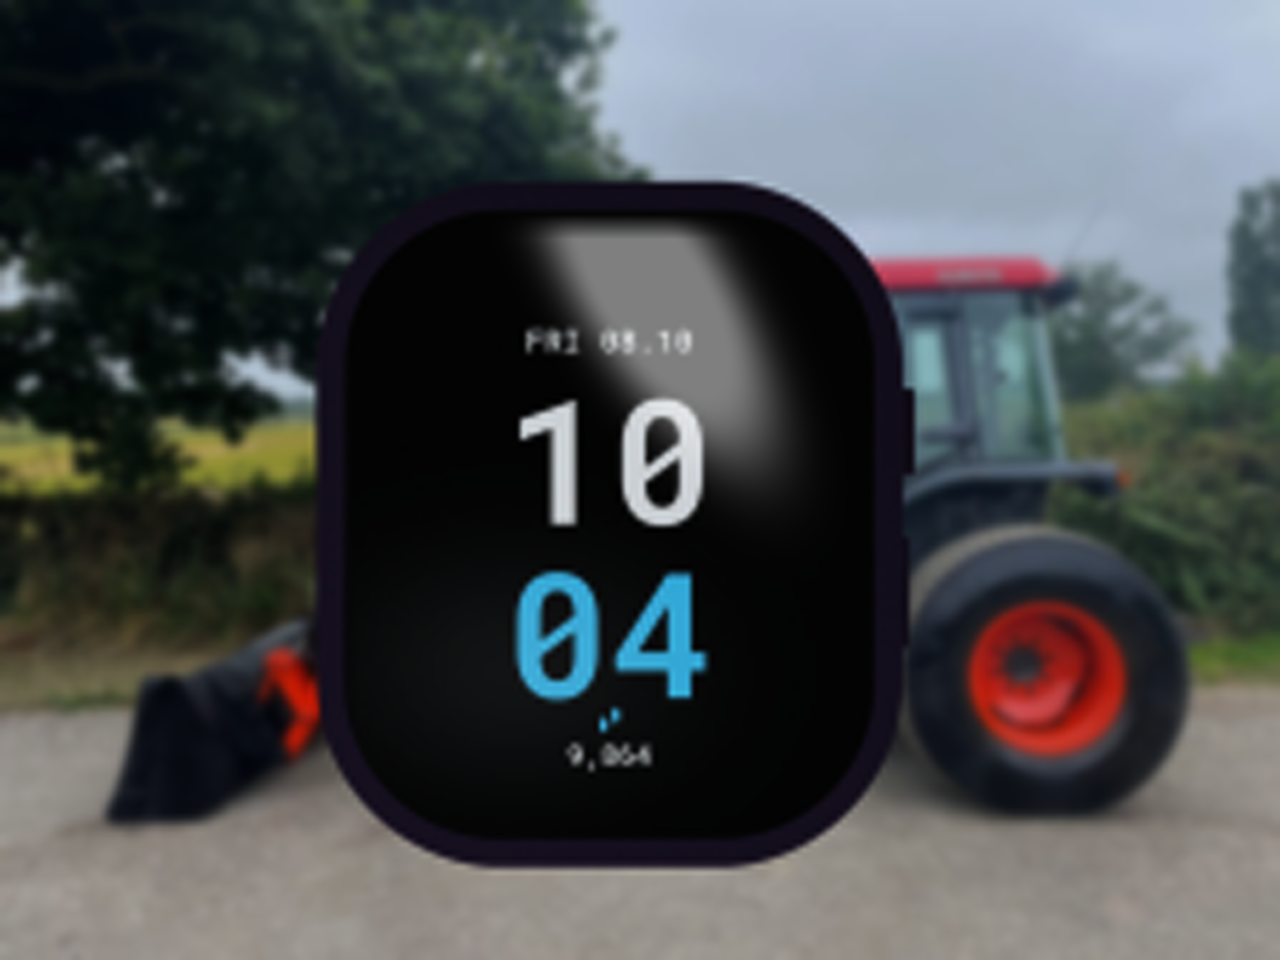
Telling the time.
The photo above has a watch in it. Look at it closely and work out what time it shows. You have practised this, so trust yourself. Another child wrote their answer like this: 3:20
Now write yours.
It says 10:04
